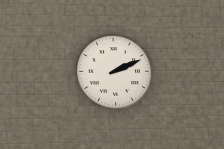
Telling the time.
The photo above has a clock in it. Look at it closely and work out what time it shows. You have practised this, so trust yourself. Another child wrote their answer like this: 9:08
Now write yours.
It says 2:11
